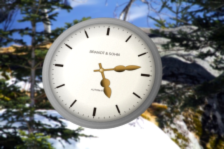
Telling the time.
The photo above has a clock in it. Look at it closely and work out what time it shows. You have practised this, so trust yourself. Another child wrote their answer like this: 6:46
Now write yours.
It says 5:13
